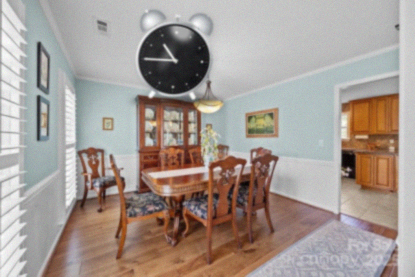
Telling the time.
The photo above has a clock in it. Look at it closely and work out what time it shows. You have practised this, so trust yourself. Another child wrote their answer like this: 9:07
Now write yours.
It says 10:45
